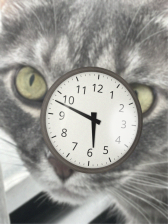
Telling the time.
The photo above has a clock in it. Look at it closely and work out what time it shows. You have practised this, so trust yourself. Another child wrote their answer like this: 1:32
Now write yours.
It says 5:48
